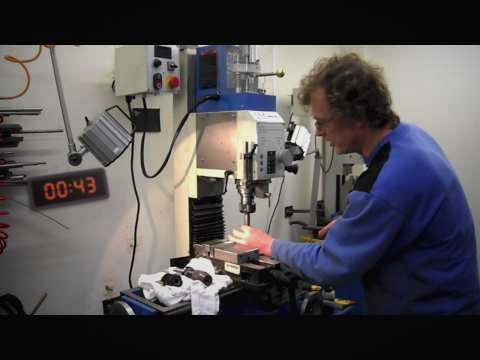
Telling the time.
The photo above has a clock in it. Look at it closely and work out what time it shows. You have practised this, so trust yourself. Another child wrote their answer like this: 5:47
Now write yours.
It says 0:43
